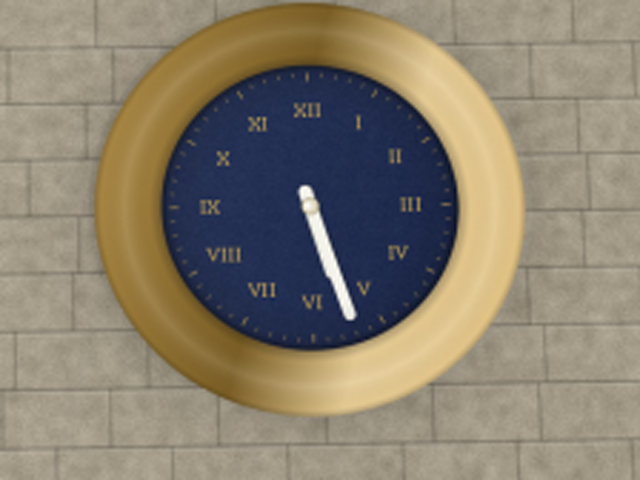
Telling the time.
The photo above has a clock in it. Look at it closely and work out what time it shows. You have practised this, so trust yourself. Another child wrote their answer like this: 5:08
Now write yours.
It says 5:27
